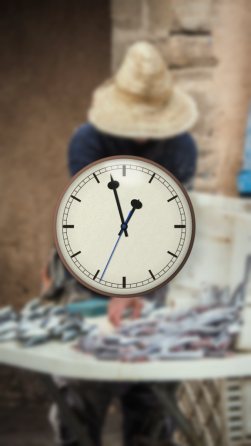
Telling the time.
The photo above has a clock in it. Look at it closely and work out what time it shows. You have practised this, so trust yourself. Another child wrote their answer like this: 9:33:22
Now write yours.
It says 12:57:34
